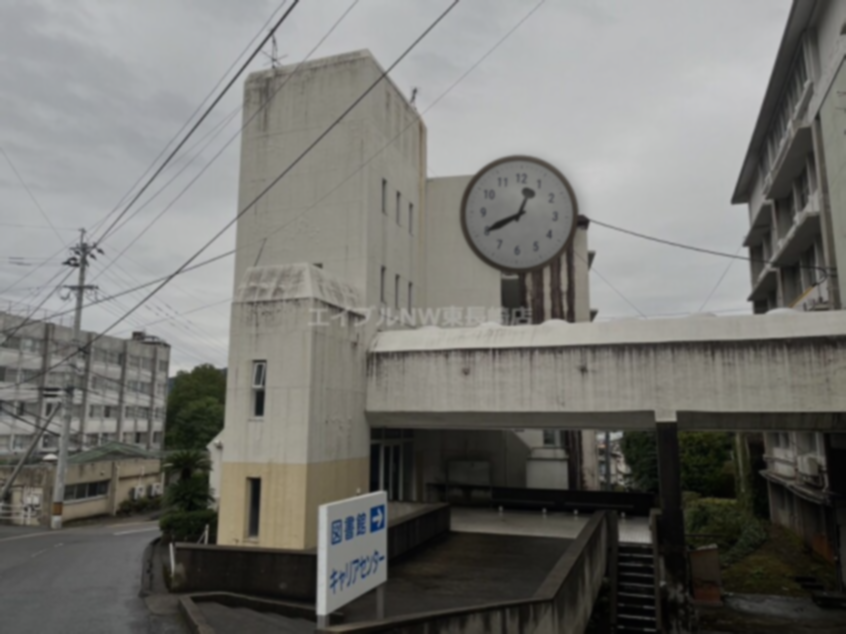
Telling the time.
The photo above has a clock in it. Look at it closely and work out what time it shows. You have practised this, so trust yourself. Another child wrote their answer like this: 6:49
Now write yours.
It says 12:40
